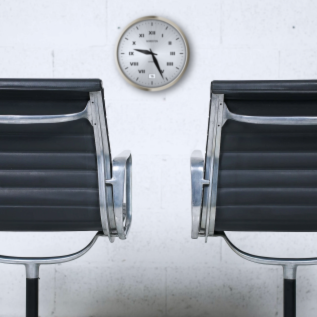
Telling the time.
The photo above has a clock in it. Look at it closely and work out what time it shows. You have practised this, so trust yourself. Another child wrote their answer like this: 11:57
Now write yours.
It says 9:26
